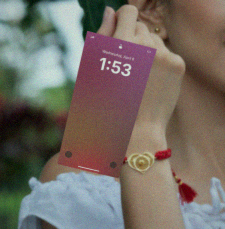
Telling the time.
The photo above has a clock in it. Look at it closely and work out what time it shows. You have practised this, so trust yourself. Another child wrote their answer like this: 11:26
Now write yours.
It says 1:53
